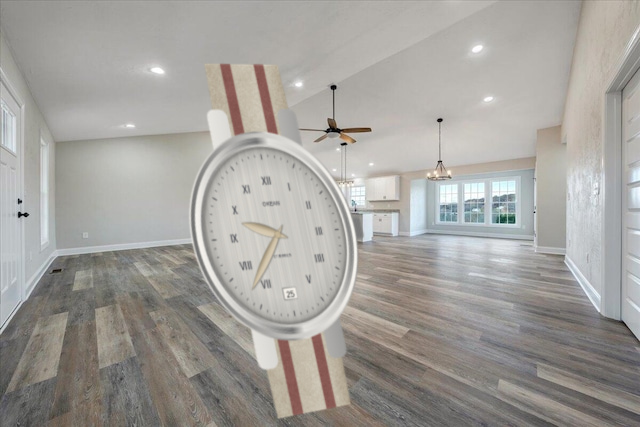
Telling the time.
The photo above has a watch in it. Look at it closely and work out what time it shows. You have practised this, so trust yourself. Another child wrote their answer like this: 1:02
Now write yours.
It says 9:37
